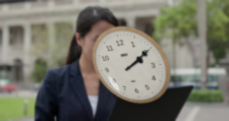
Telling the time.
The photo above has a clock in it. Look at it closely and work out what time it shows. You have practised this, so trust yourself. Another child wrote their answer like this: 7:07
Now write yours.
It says 2:10
